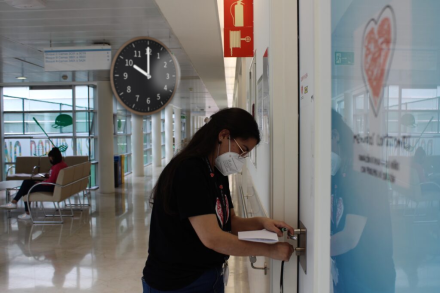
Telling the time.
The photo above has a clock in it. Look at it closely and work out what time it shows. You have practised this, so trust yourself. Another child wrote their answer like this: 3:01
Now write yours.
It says 10:00
